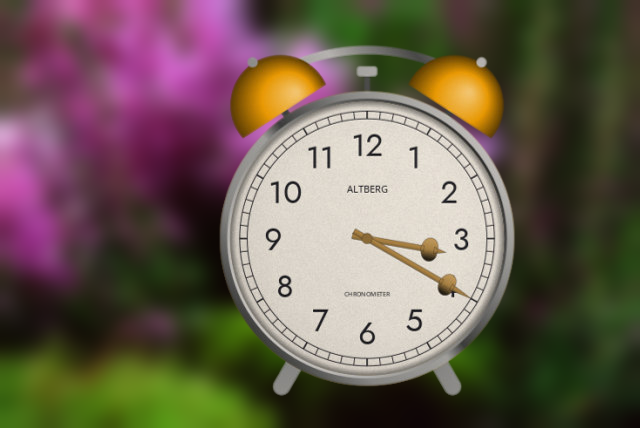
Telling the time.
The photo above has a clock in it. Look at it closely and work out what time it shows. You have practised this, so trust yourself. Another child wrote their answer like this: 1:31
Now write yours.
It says 3:20
